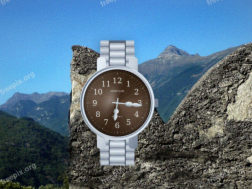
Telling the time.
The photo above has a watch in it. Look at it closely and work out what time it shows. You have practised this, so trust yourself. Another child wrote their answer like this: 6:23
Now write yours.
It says 6:16
